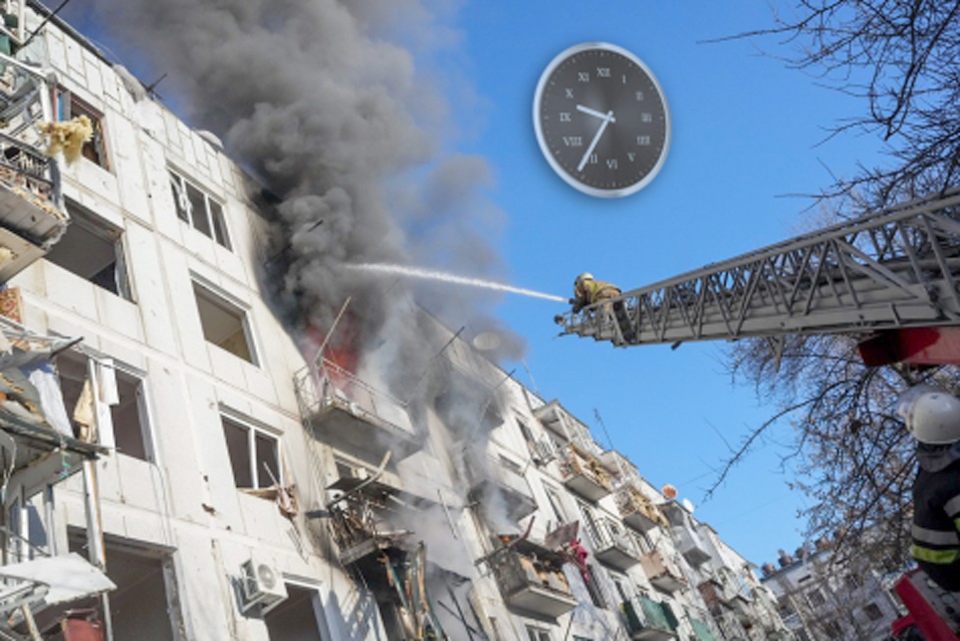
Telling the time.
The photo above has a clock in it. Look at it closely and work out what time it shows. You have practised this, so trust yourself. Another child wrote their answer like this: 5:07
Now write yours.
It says 9:36
